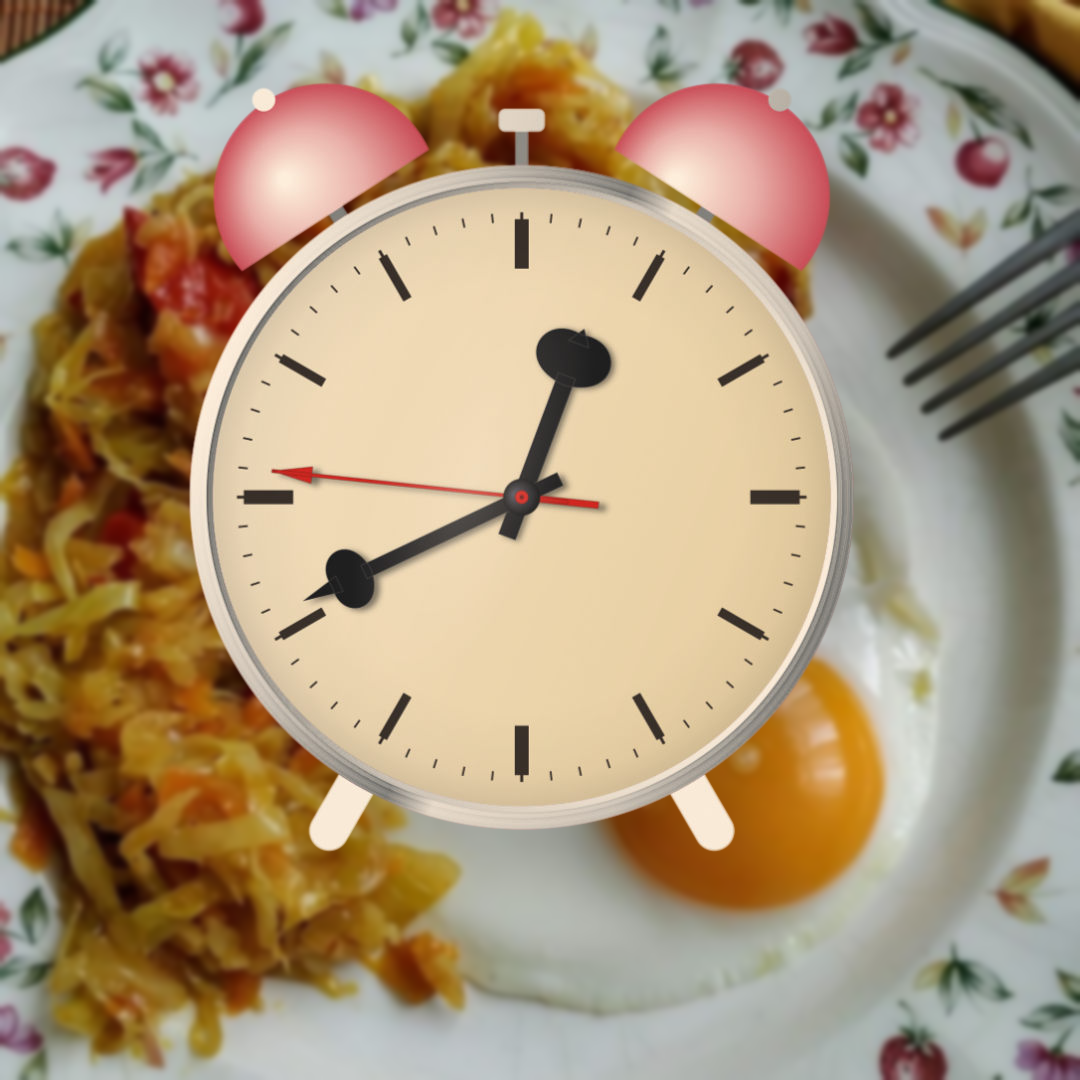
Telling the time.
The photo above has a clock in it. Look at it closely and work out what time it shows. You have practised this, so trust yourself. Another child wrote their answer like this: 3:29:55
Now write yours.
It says 12:40:46
